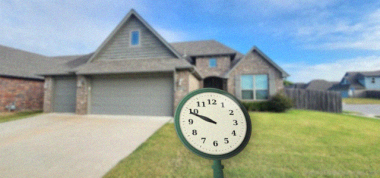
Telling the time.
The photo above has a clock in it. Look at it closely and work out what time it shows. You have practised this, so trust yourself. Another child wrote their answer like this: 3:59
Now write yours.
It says 9:49
